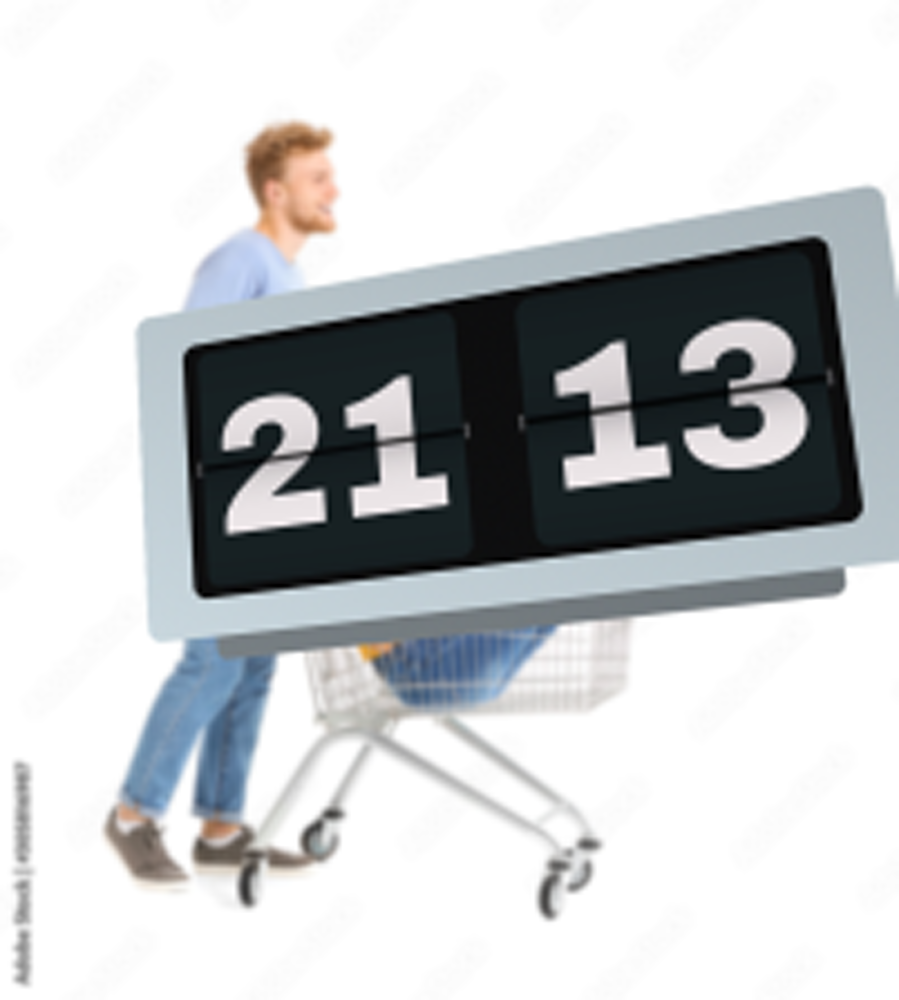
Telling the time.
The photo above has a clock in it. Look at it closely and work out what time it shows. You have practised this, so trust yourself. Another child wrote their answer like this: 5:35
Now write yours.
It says 21:13
